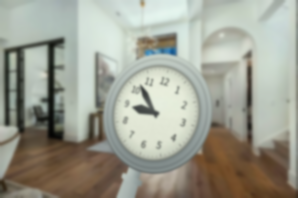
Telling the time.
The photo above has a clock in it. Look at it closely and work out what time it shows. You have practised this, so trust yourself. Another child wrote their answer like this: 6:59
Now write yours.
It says 8:52
